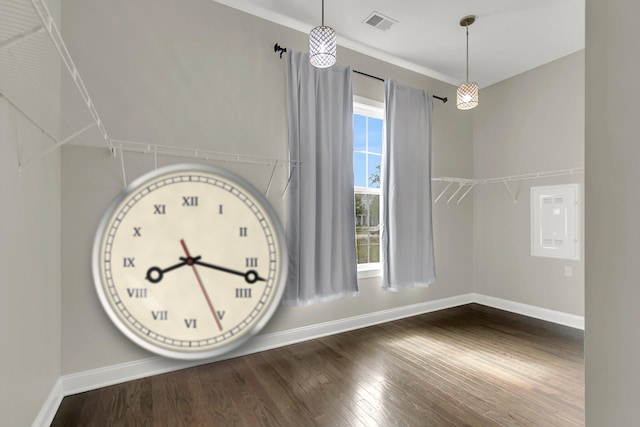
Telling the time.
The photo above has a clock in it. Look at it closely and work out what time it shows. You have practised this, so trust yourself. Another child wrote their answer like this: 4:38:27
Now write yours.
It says 8:17:26
